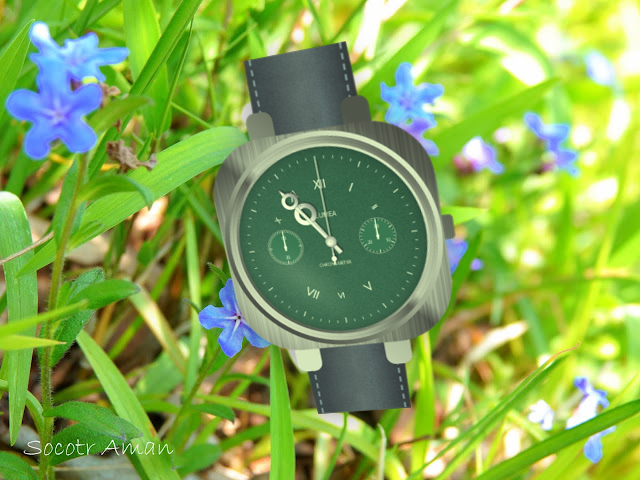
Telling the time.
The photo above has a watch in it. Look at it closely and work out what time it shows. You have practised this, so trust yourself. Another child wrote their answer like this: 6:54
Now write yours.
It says 10:54
